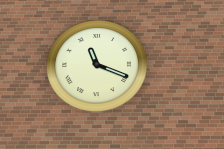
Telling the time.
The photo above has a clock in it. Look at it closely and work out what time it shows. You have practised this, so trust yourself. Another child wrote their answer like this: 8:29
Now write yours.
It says 11:19
